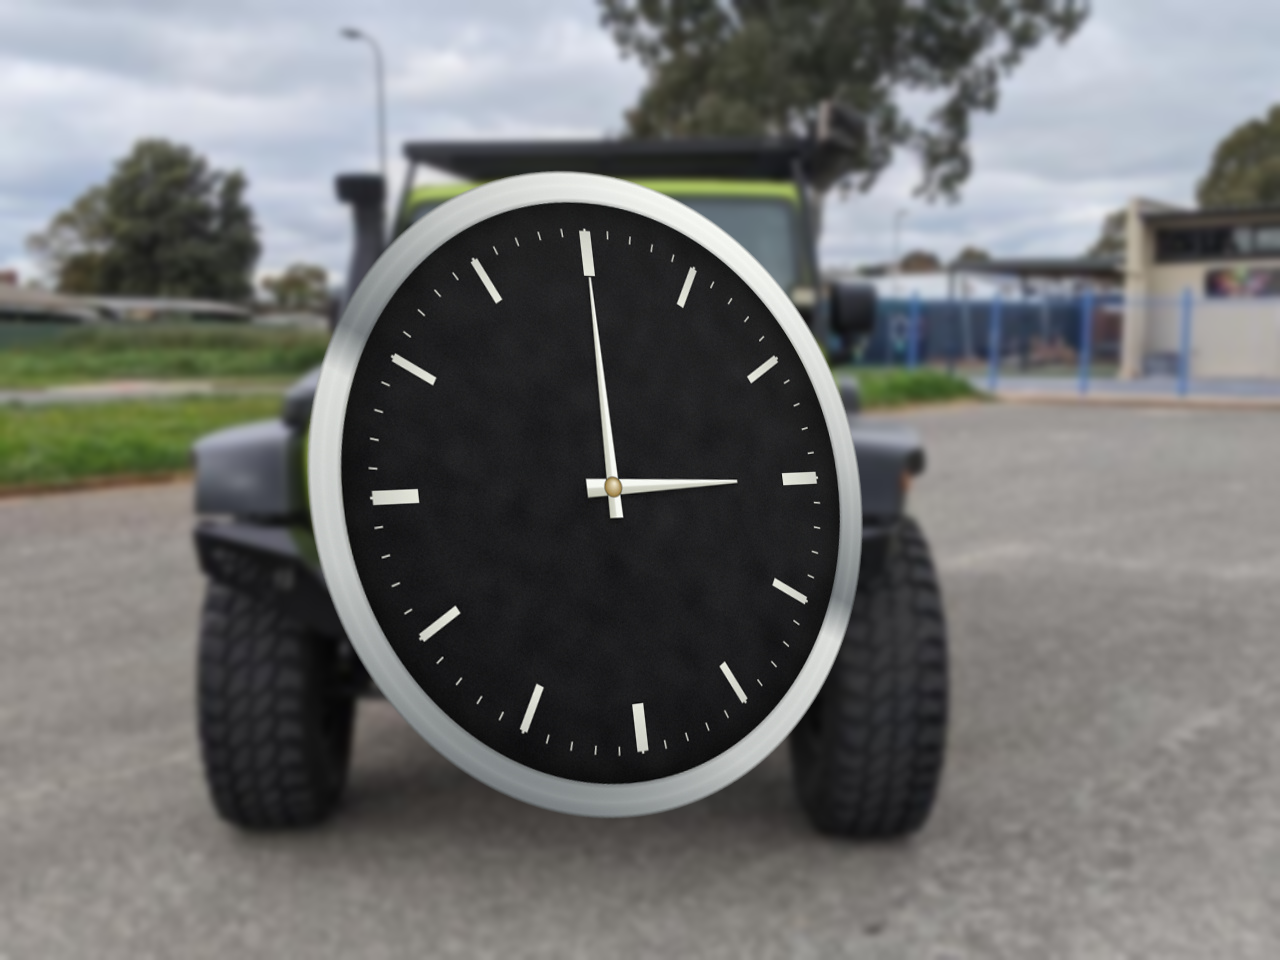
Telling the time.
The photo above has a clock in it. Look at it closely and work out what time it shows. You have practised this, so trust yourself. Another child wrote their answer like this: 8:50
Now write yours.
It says 3:00
